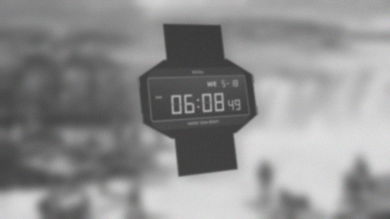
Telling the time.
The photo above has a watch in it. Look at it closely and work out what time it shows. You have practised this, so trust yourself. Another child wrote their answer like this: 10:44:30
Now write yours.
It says 6:08:49
